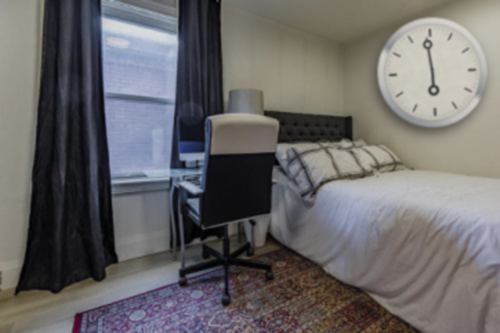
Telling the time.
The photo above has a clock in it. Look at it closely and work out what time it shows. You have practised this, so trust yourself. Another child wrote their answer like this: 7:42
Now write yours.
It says 5:59
